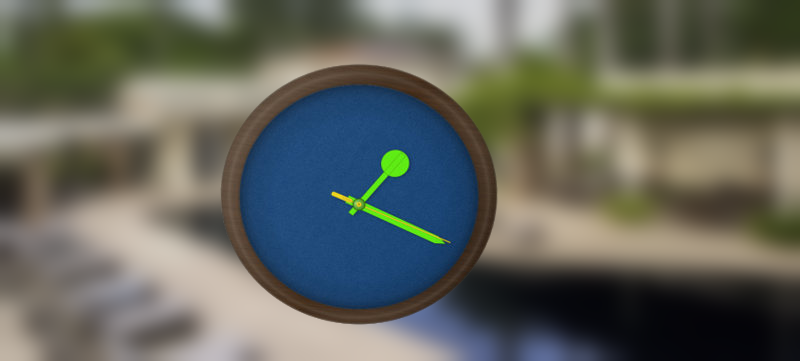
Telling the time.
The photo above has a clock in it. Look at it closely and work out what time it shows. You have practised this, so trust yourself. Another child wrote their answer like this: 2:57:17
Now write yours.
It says 1:19:19
